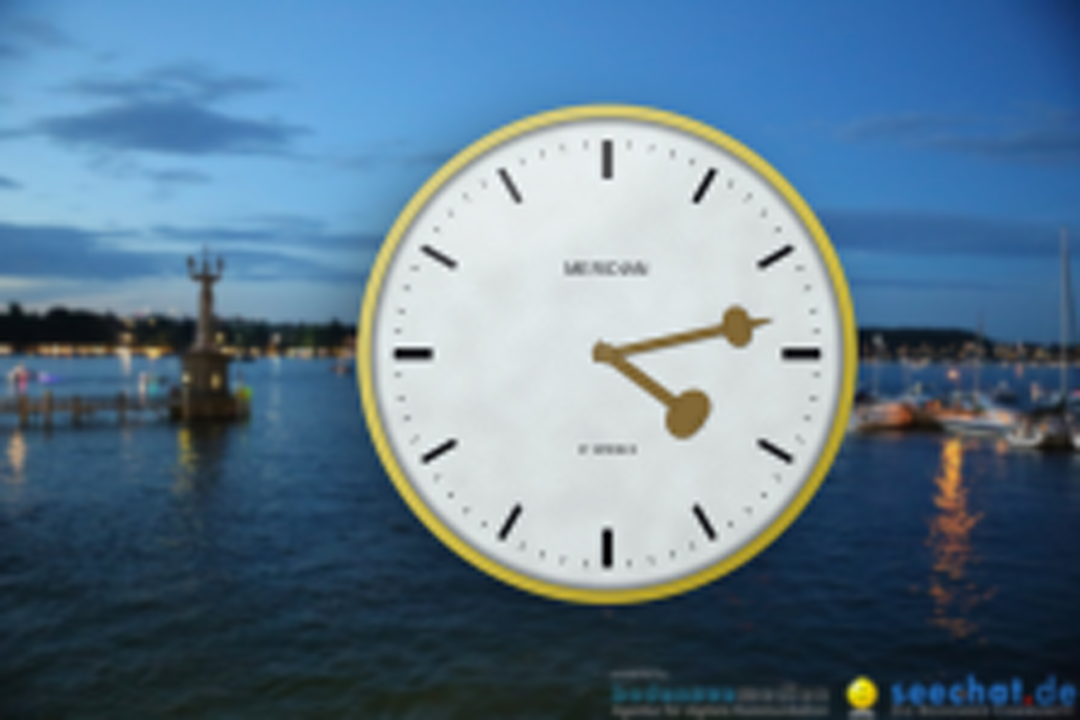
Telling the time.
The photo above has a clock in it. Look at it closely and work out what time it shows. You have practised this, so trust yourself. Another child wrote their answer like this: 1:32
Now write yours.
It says 4:13
